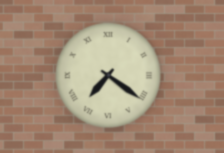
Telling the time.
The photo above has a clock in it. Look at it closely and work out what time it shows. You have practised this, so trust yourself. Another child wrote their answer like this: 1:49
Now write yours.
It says 7:21
